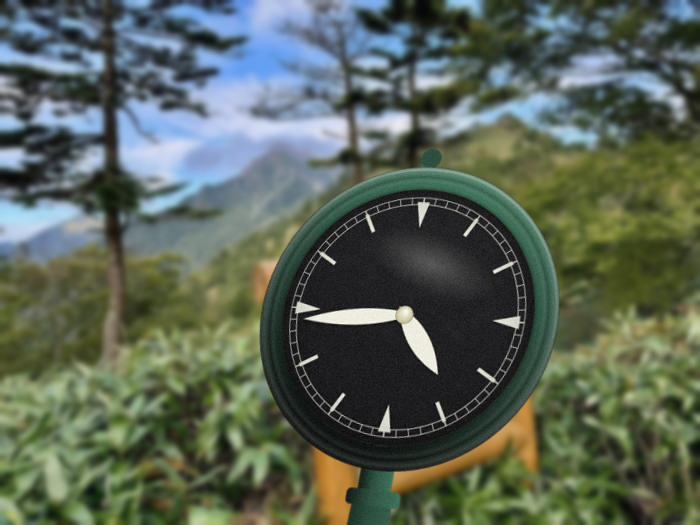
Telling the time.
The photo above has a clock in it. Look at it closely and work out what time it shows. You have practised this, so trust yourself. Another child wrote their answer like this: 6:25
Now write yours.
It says 4:44
